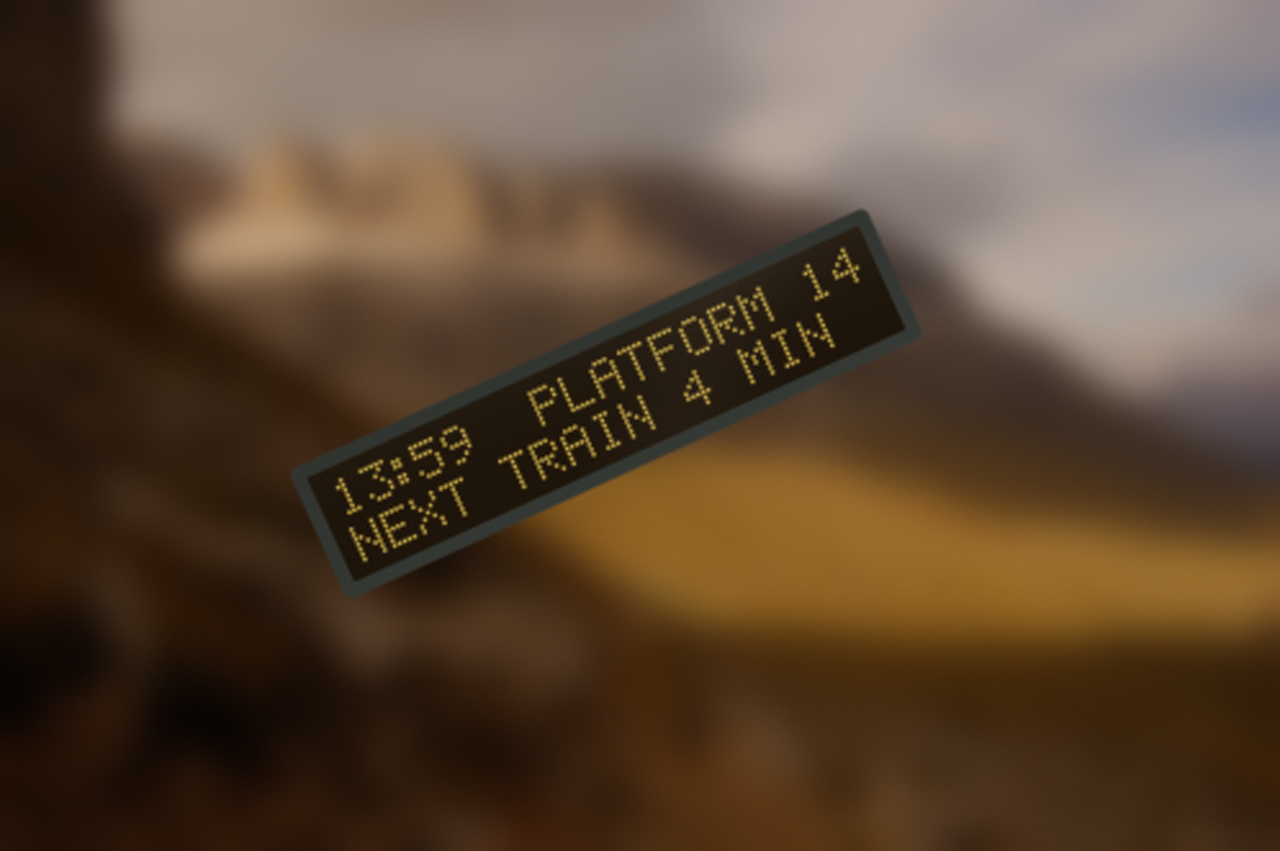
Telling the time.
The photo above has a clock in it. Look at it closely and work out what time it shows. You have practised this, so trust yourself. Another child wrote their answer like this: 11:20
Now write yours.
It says 13:59
